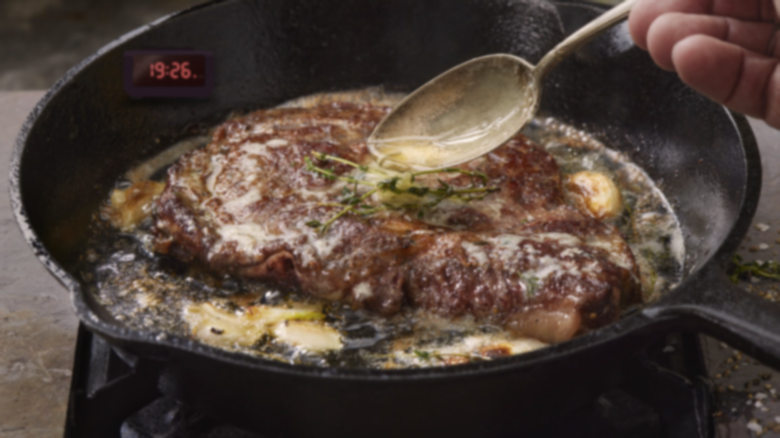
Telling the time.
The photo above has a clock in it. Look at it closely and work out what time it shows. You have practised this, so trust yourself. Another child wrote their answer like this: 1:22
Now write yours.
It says 19:26
